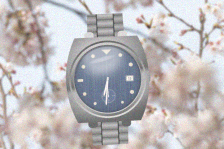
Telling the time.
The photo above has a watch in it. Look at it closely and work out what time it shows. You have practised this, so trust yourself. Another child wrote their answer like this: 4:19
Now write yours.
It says 6:31
